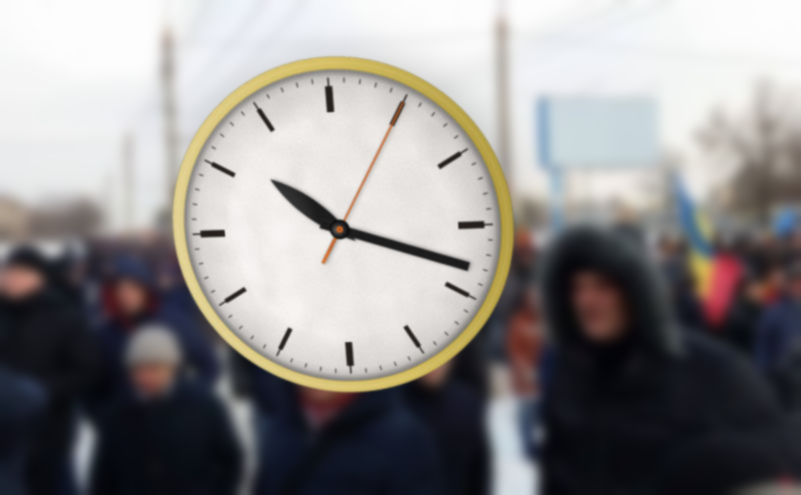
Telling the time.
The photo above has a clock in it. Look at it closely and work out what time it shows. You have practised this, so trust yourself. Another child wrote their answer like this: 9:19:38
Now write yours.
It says 10:18:05
